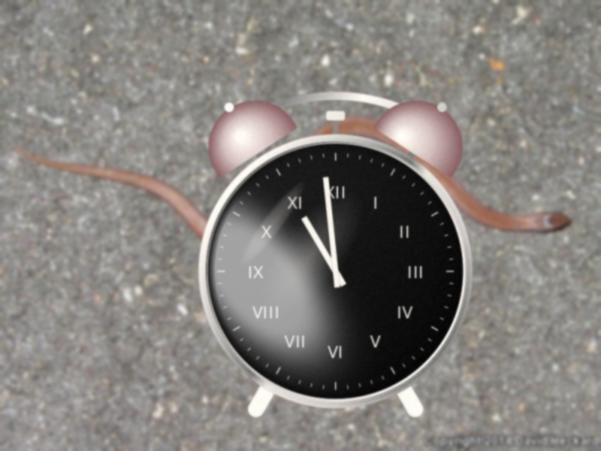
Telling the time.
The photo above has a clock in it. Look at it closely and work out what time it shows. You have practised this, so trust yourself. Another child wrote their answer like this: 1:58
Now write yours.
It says 10:59
